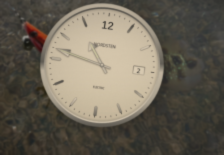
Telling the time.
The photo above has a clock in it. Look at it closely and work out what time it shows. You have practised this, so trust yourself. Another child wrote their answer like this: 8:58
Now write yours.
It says 10:47
